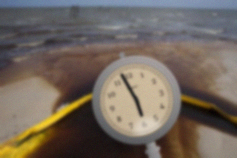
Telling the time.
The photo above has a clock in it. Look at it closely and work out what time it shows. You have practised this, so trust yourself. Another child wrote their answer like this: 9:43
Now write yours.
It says 5:58
